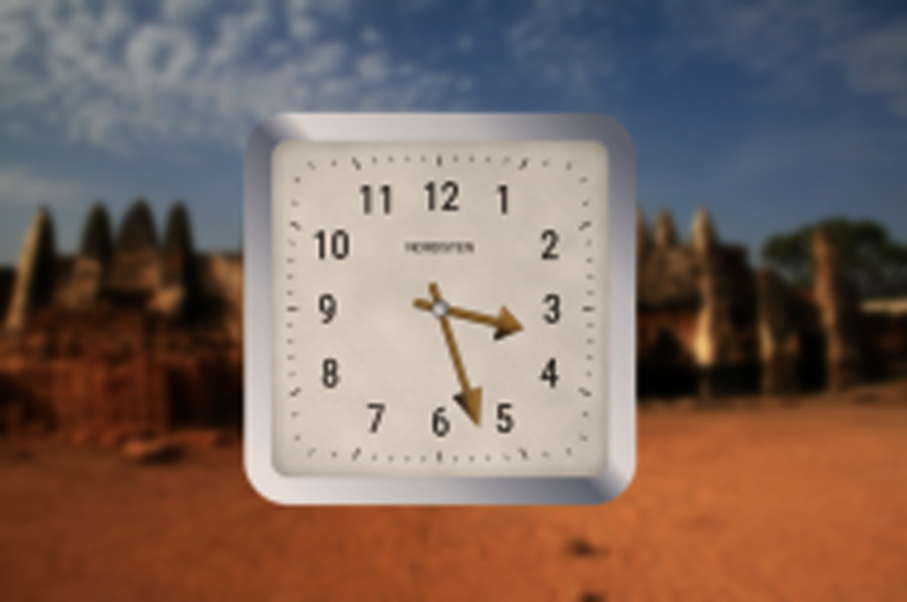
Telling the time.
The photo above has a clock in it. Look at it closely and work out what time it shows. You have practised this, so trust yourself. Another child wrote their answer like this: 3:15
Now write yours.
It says 3:27
